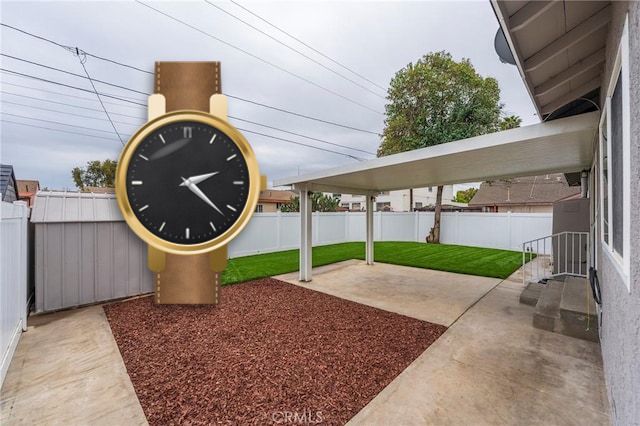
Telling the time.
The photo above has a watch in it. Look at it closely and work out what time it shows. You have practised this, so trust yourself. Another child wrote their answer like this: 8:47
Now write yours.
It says 2:22
